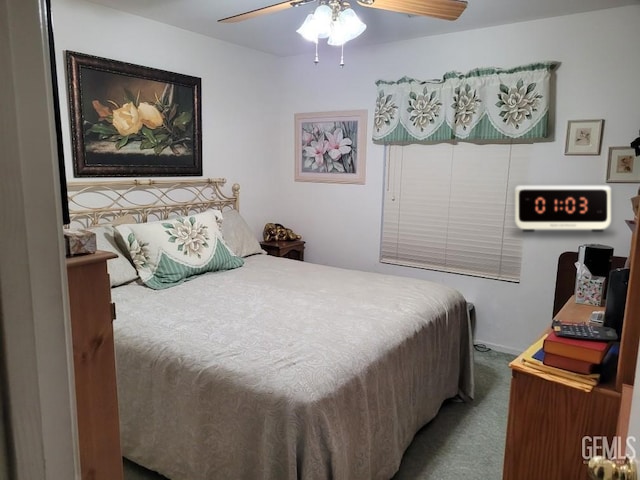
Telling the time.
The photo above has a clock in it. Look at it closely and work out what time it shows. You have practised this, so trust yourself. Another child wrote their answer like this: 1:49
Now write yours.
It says 1:03
